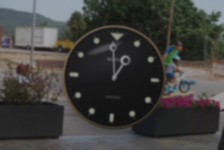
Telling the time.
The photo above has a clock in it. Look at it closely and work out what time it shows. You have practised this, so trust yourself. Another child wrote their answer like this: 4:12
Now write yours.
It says 12:59
